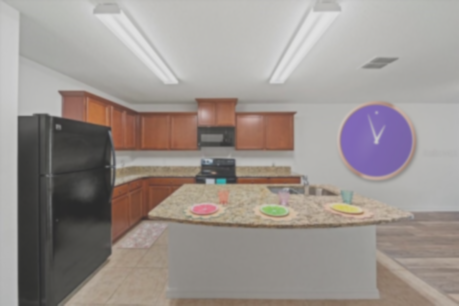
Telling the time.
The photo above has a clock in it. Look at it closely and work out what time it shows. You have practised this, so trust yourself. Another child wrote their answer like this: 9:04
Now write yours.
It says 12:57
